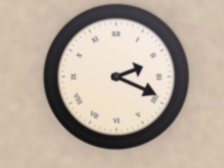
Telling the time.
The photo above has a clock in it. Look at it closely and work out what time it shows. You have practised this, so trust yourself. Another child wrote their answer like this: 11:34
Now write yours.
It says 2:19
